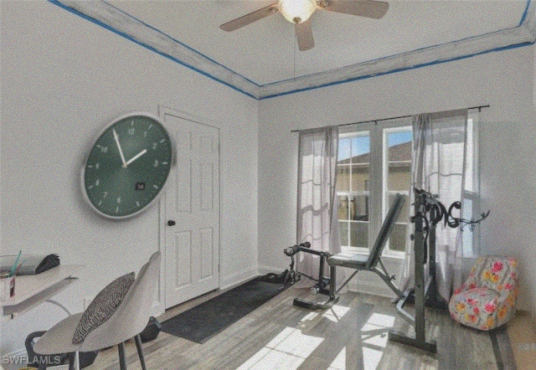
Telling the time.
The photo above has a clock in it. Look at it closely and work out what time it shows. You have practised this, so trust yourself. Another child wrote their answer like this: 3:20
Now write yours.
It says 1:55
